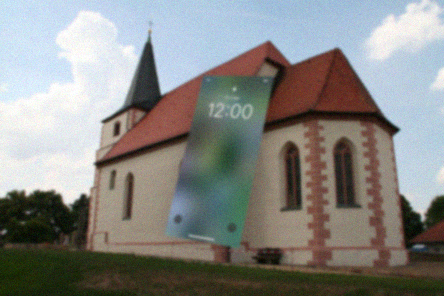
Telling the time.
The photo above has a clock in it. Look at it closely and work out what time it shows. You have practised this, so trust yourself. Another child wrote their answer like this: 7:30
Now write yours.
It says 12:00
